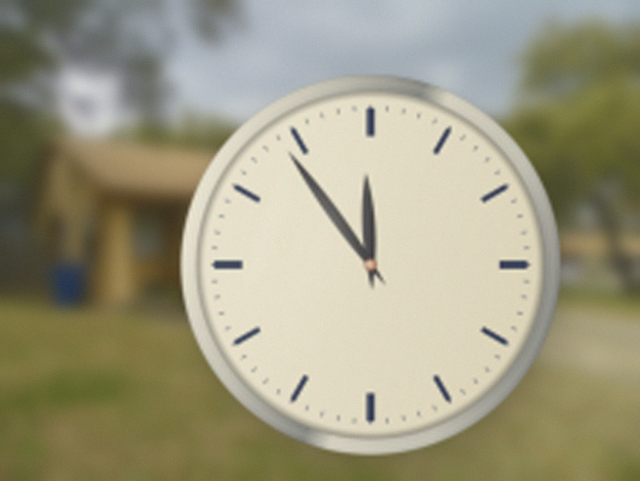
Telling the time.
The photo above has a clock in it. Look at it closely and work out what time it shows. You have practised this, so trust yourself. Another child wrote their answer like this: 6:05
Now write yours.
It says 11:54
